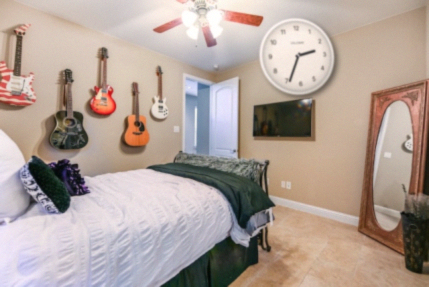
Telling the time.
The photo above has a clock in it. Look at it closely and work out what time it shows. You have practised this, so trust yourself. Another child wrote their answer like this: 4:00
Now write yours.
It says 2:34
